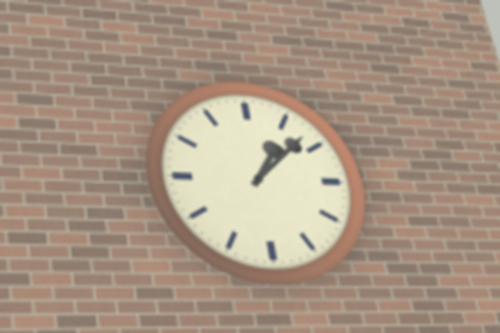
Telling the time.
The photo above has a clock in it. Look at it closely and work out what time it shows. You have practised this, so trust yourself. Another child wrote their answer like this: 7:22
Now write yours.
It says 1:08
